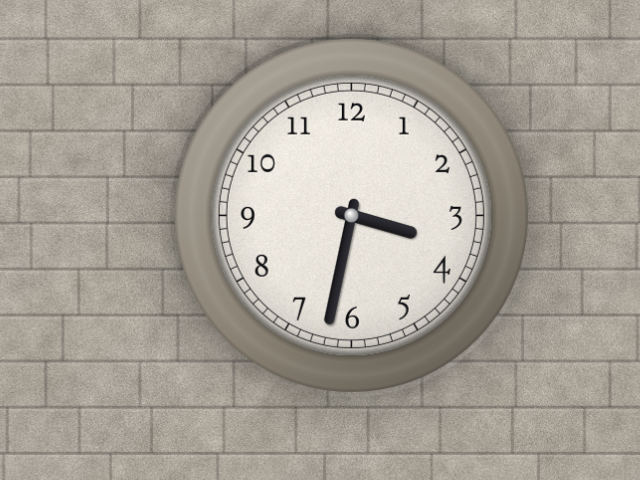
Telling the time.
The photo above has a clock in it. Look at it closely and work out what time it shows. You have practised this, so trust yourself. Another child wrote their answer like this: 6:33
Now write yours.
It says 3:32
